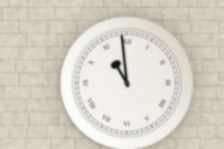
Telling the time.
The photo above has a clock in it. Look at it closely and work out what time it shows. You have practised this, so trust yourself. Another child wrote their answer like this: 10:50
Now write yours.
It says 10:59
